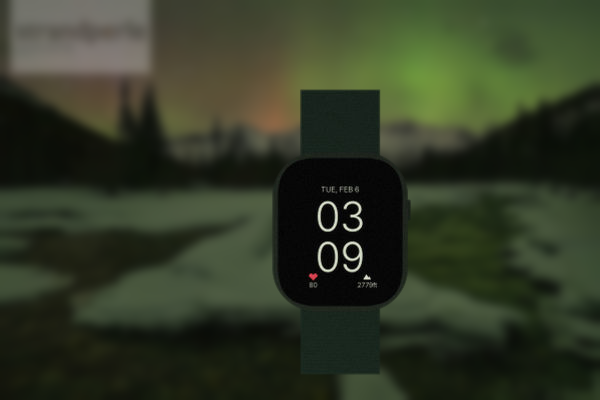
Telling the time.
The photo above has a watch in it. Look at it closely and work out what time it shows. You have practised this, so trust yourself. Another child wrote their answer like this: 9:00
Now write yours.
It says 3:09
